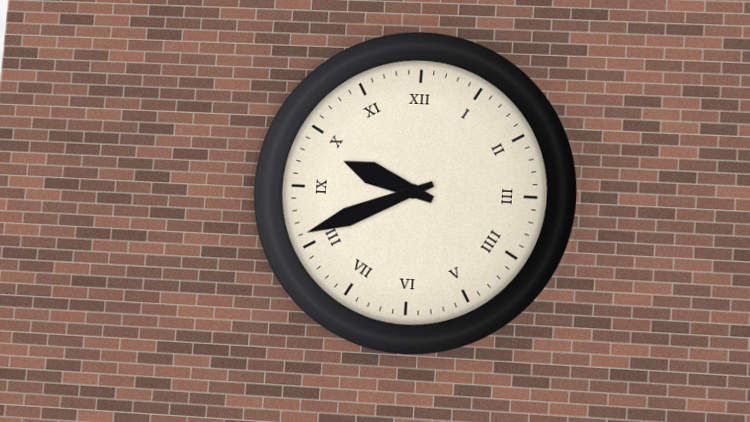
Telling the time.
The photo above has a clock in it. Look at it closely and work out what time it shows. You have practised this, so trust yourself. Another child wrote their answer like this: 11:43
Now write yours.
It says 9:41
